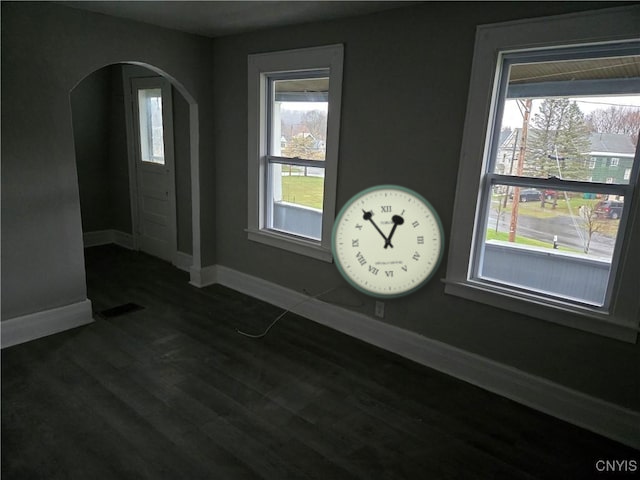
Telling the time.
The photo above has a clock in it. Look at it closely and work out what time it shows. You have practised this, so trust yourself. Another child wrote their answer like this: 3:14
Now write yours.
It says 12:54
